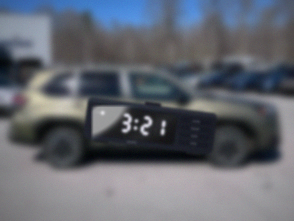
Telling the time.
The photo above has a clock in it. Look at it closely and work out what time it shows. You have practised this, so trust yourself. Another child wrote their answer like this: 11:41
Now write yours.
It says 3:21
